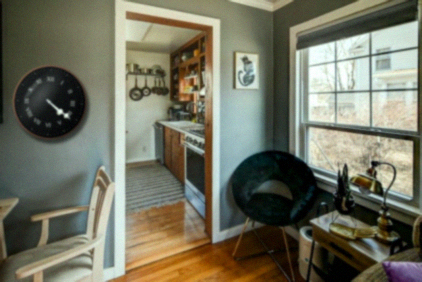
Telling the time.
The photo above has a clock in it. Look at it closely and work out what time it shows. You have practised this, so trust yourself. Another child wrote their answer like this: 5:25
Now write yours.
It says 4:21
